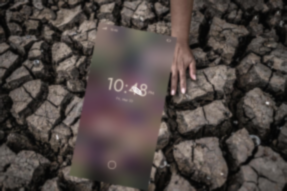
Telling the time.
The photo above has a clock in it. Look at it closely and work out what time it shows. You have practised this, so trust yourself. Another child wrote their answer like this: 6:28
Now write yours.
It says 10:48
